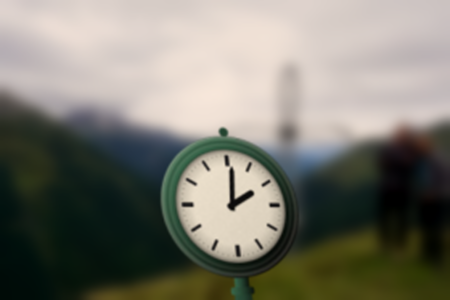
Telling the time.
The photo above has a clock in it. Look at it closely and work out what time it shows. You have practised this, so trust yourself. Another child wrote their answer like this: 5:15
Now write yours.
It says 2:01
